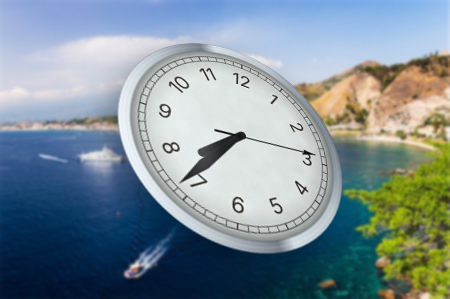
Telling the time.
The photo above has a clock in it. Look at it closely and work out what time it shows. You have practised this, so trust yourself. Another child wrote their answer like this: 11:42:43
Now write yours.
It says 7:36:14
